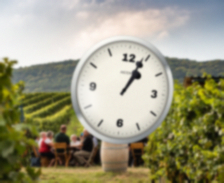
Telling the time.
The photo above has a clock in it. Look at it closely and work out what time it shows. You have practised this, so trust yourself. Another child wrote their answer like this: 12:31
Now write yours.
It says 1:04
